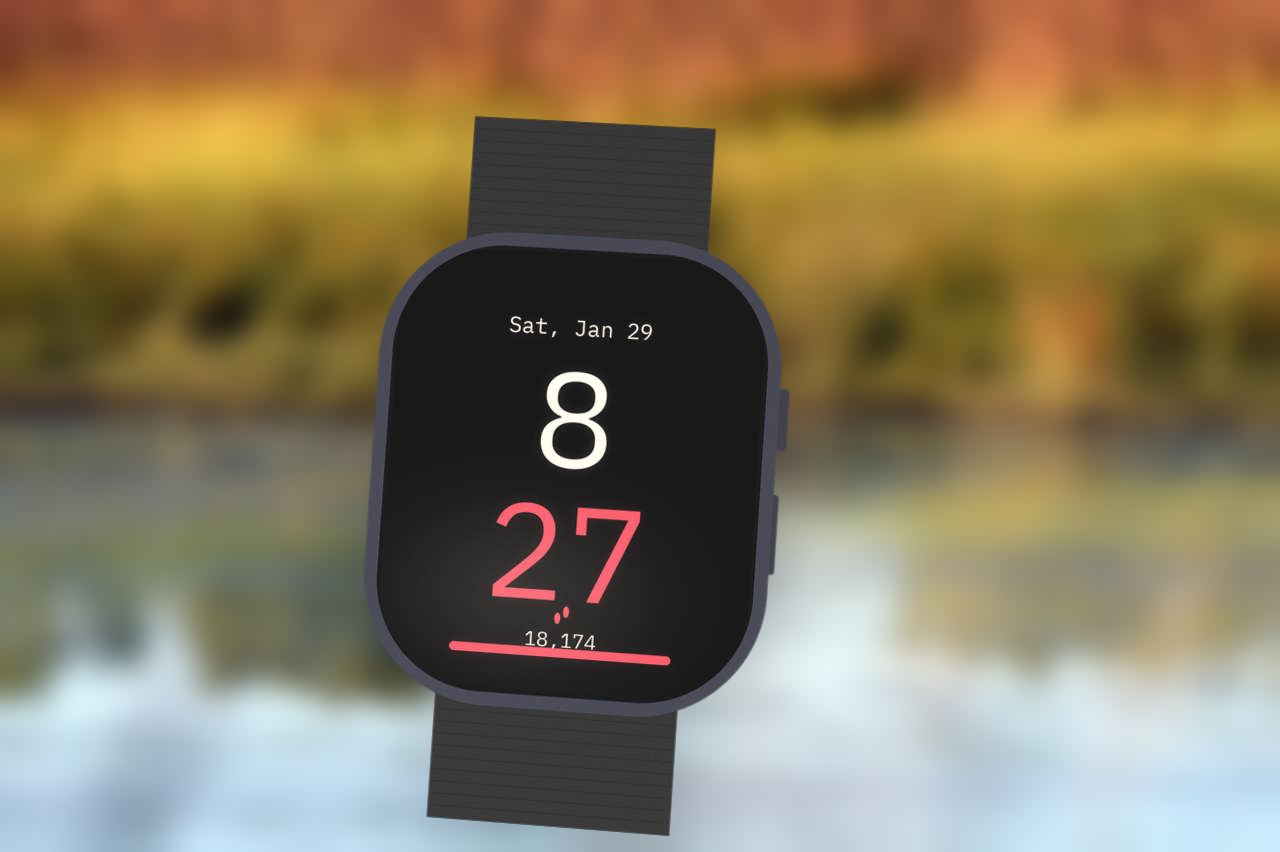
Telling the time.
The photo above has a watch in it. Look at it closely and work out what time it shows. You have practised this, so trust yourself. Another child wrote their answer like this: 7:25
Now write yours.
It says 8:27
